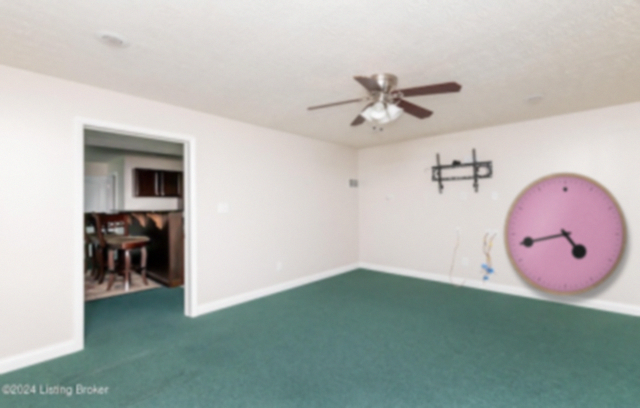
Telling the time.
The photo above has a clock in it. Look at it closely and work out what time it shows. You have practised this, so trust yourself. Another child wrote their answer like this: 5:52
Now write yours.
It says 4:43
